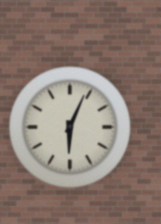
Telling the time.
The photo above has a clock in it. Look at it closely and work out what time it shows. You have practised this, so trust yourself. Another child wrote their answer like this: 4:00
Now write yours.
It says 6:04
